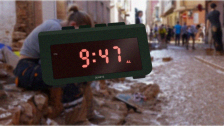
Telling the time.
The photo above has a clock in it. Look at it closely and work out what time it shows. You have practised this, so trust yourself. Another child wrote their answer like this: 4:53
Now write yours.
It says 9:47
